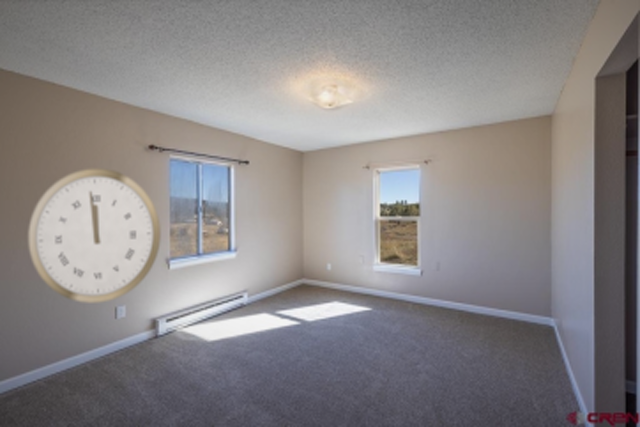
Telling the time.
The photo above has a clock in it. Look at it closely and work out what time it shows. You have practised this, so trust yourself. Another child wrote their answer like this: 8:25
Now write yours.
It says 11:59
